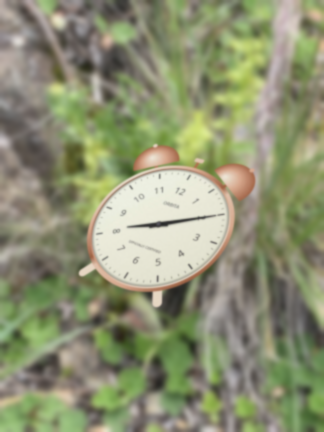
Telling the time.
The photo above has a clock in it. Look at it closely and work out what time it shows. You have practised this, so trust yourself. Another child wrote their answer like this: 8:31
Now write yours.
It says 8:10
